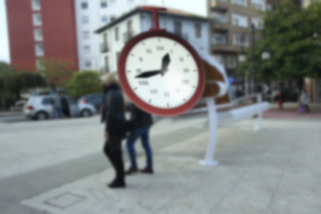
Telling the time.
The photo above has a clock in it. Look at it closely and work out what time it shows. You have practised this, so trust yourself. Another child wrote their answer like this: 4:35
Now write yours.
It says 12:43
